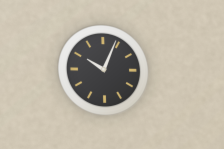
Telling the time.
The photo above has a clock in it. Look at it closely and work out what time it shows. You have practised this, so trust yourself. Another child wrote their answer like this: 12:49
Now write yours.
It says 10:04
